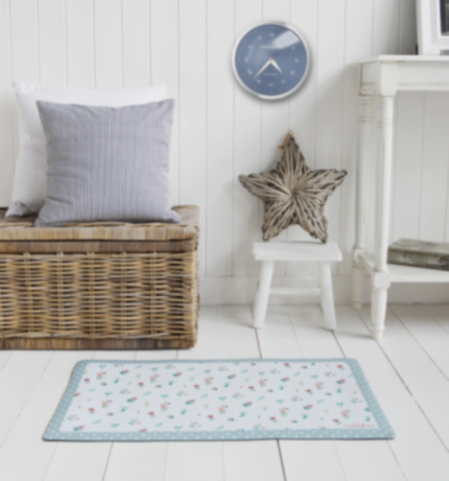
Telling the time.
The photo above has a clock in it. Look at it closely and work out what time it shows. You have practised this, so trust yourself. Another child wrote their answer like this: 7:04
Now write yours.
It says 4:37
